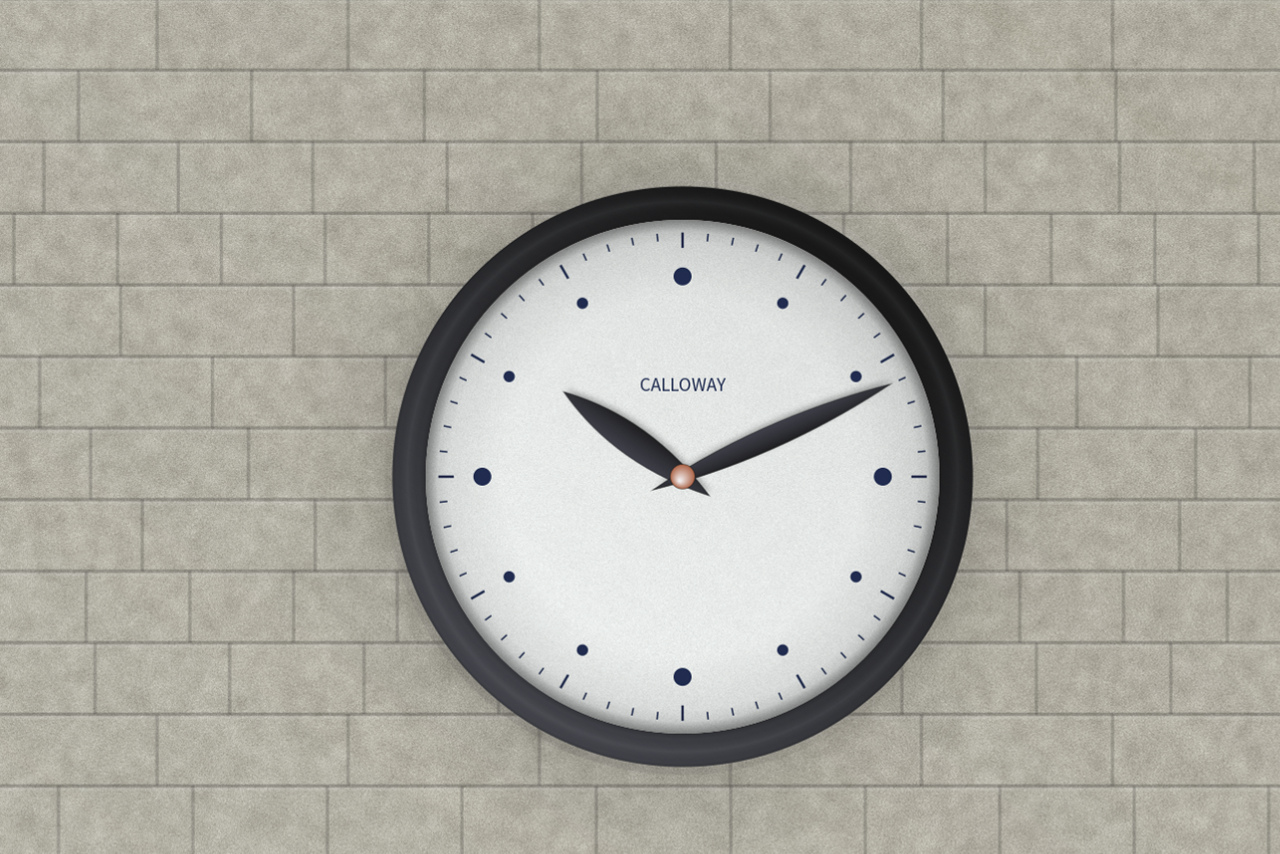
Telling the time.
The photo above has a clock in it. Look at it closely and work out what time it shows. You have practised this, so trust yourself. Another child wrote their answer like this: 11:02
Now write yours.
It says 10:11
